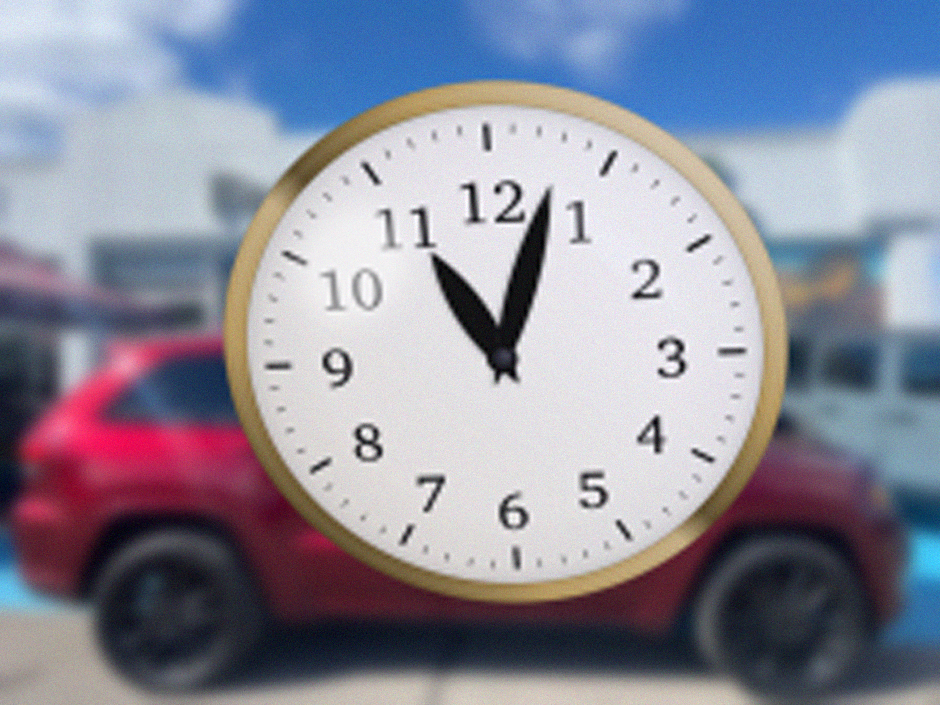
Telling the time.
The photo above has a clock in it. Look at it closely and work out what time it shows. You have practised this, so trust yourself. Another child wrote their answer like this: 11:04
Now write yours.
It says 11:03
